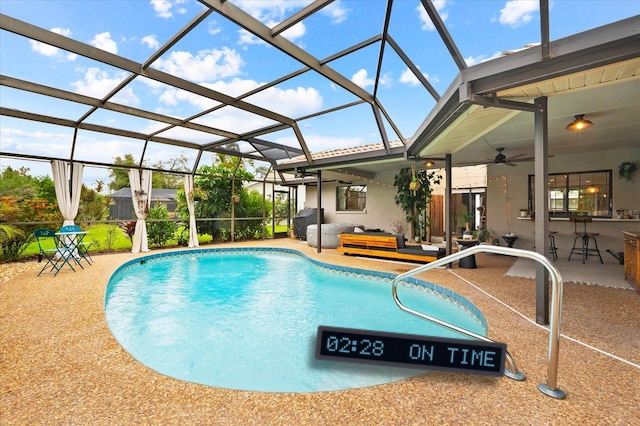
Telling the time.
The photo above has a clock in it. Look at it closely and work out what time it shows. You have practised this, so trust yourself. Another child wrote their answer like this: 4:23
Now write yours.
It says 2:28
